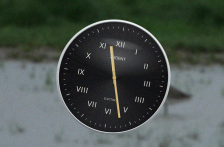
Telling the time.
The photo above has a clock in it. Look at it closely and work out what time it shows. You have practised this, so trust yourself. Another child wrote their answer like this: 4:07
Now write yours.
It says 11:27
